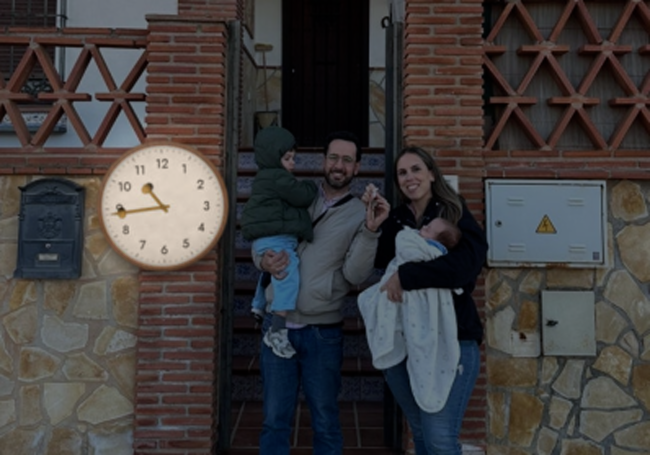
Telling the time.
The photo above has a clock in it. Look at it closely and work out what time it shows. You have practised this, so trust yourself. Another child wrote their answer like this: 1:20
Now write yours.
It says 10:44
